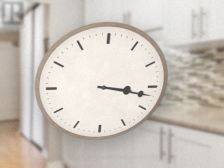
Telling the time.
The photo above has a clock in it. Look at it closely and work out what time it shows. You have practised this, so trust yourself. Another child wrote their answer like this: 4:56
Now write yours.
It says 3:17
